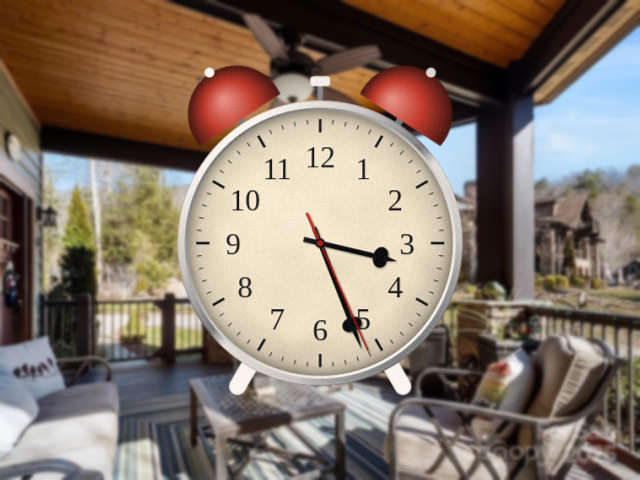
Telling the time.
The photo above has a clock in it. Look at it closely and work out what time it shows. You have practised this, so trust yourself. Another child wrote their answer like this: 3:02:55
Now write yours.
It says 3:26:26
